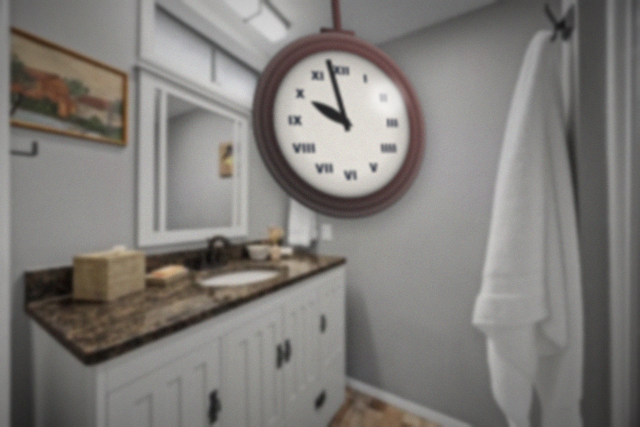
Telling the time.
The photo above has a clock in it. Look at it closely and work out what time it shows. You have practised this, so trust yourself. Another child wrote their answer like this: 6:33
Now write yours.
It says 9:58
